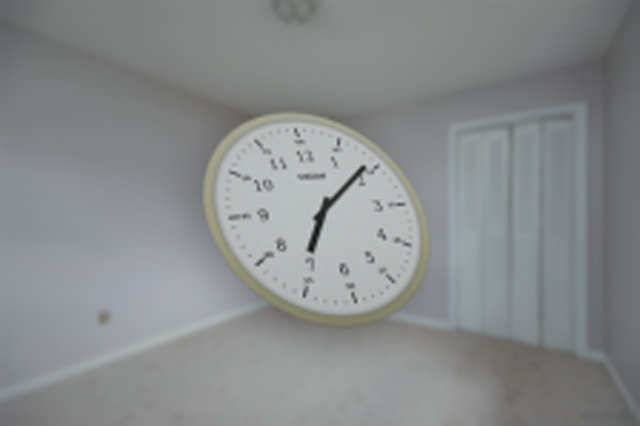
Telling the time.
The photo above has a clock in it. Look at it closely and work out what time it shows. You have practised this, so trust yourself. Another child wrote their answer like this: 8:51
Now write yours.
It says 7:09
